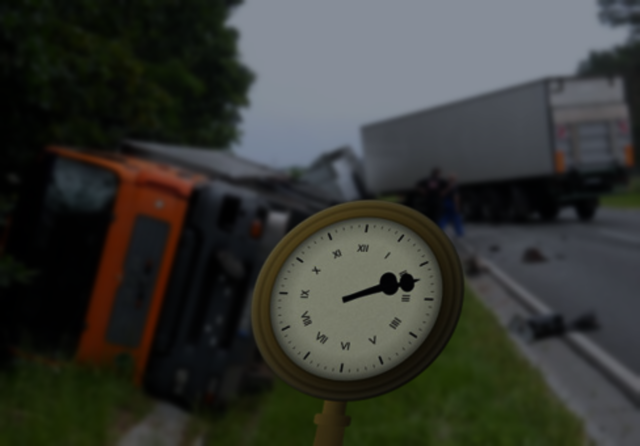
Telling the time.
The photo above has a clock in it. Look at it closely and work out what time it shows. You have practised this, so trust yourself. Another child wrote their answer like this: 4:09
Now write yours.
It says 2:12
